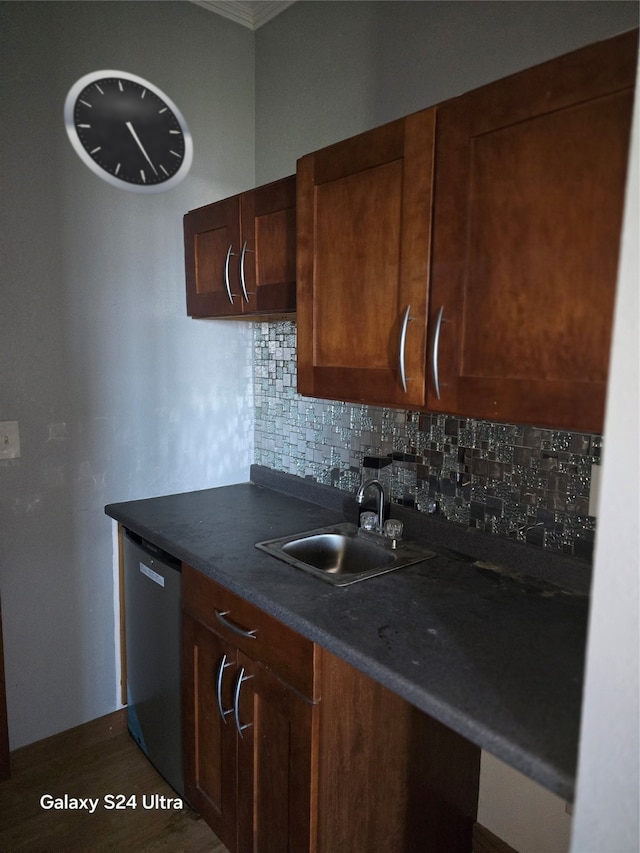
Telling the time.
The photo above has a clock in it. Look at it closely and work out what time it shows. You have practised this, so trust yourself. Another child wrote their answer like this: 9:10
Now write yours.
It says 5:27
